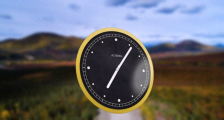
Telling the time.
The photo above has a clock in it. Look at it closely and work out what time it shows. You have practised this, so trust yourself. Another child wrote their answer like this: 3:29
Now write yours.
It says 7:06
